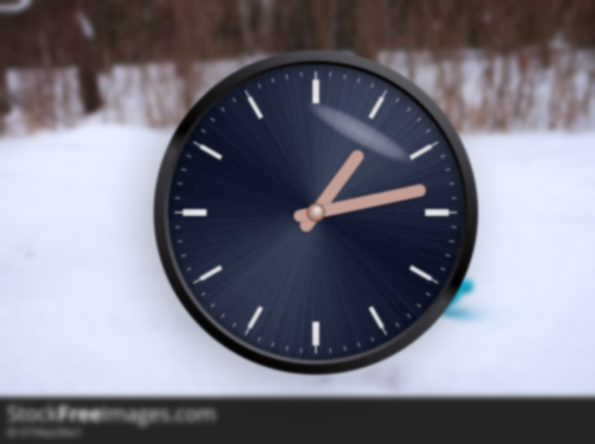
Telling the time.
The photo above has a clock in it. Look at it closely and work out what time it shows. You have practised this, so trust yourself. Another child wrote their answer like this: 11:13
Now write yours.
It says 1:13
